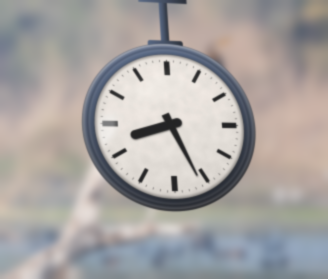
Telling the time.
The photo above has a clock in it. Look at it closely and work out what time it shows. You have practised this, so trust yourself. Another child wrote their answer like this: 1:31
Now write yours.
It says 8:26
